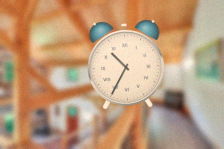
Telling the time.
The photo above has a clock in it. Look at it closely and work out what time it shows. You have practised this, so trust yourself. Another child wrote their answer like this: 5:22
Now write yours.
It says 10:35
